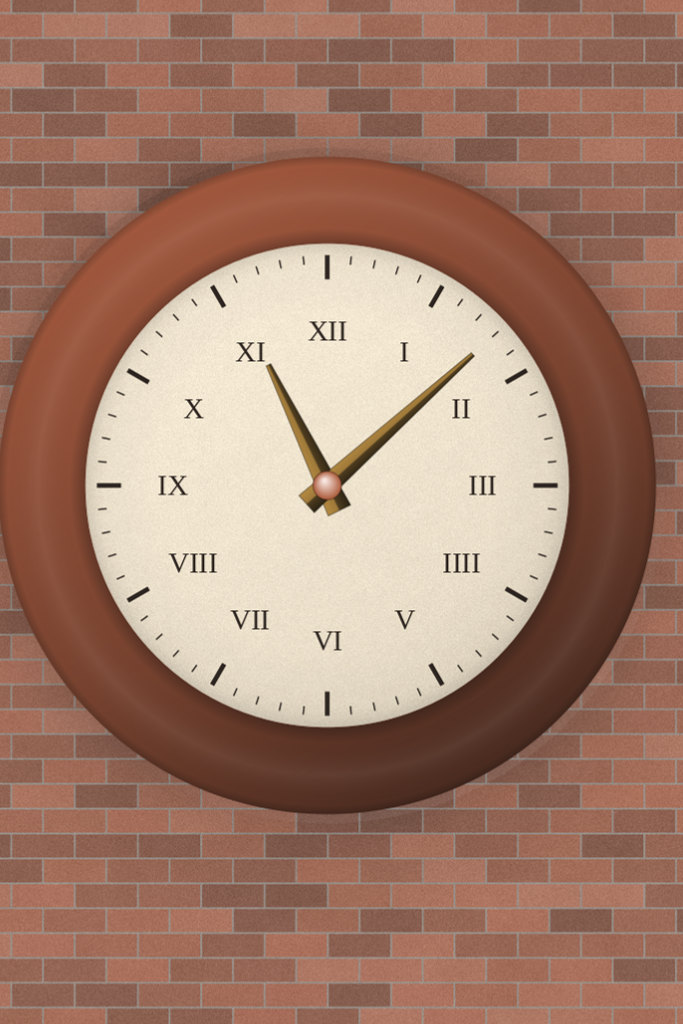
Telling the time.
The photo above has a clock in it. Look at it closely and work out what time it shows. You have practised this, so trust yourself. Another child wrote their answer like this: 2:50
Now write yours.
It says 11:08
